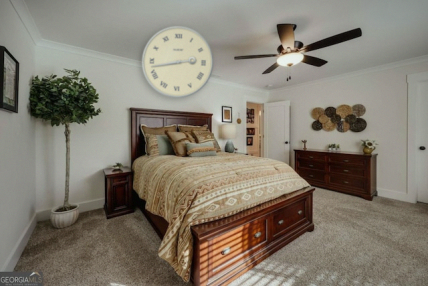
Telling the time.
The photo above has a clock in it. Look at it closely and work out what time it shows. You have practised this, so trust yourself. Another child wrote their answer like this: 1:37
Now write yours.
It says 2:43
